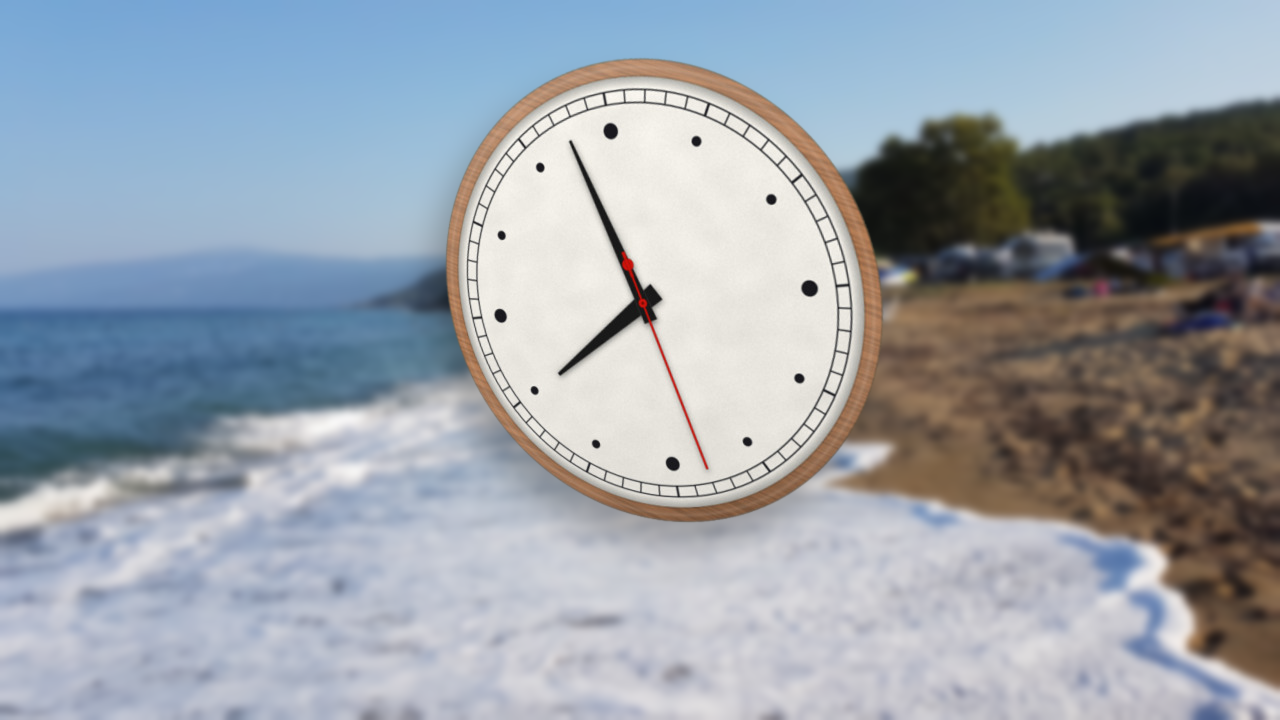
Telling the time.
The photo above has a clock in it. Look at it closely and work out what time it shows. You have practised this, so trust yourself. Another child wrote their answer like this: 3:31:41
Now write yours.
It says 7:57:28
